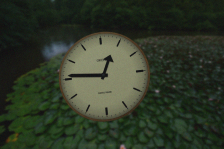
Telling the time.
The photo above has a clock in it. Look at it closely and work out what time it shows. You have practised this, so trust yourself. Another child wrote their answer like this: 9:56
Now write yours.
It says 12:46
